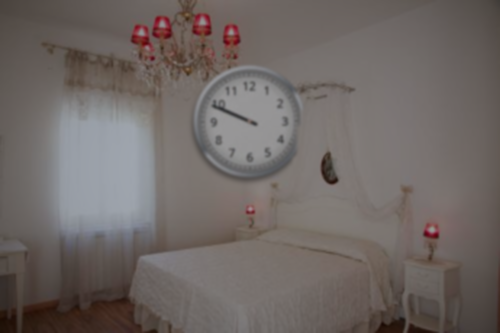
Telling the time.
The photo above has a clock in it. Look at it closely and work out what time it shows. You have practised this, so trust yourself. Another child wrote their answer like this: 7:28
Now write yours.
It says 9:49
